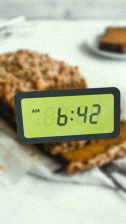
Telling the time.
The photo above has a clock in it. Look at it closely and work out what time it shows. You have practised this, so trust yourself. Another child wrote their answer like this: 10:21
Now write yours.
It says 6:42
